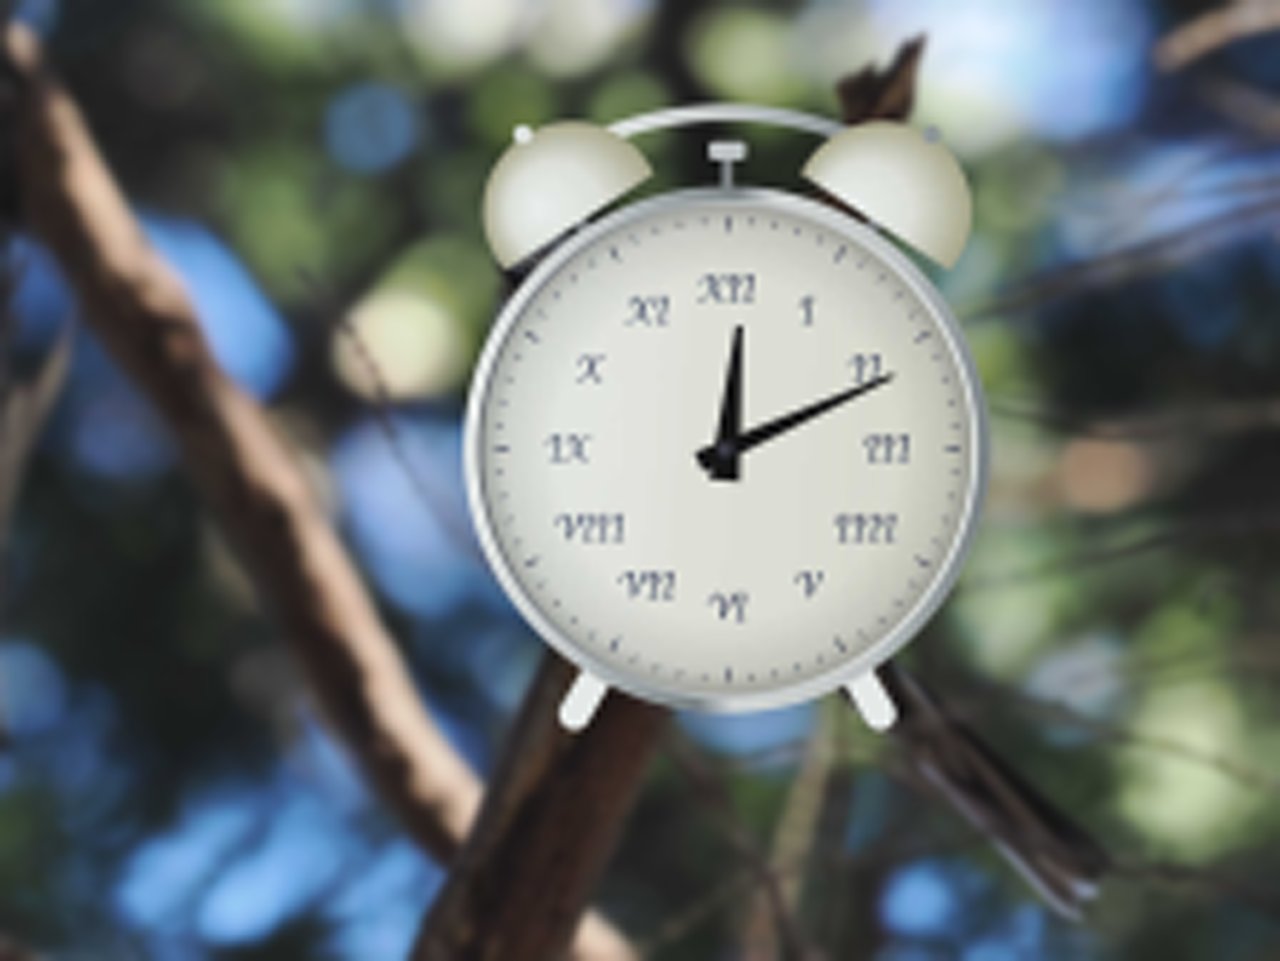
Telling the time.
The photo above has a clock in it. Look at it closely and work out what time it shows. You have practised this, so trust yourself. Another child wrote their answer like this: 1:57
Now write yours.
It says 12:11
